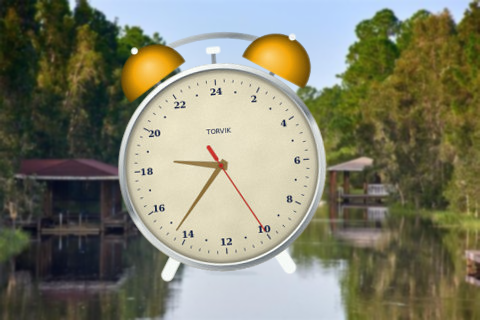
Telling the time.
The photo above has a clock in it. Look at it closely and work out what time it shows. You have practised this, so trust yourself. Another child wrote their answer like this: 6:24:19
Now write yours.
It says 18:36:25
